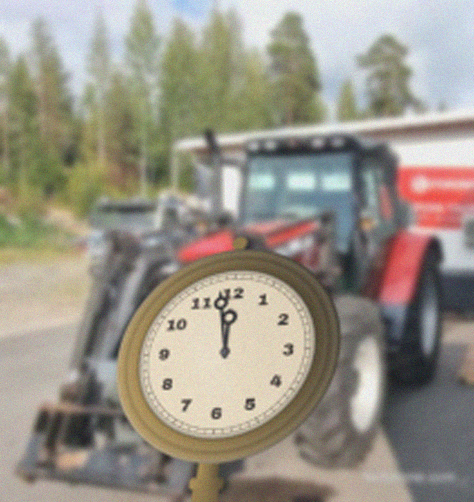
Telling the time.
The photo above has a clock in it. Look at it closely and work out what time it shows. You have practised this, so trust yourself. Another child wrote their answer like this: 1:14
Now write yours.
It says 11:58
